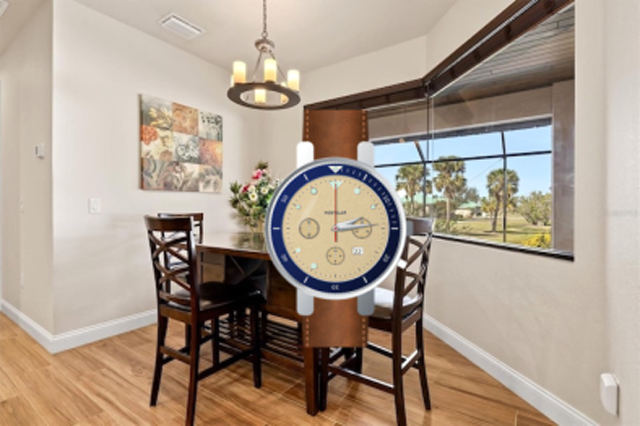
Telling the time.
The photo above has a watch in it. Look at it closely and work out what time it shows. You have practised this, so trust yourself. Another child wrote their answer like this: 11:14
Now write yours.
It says 2:14
